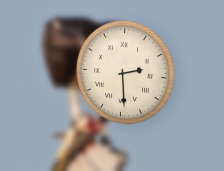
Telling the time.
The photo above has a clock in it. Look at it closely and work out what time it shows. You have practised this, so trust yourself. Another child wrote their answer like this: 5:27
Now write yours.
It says 2:29
